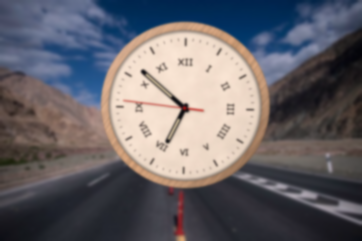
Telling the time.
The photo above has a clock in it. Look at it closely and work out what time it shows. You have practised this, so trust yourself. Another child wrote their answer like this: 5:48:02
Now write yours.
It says 6:51:46
